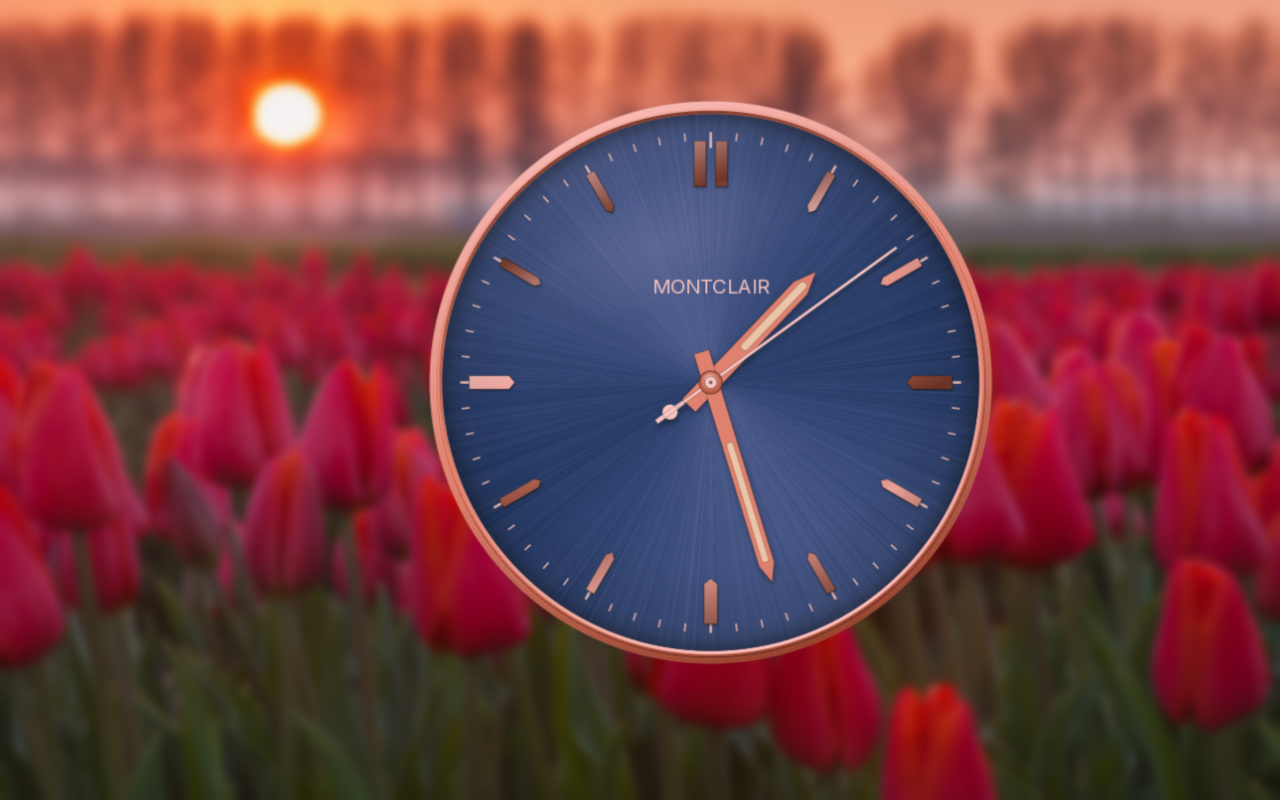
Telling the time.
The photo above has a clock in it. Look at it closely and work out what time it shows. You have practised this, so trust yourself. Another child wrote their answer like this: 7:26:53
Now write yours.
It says 1:27:09
